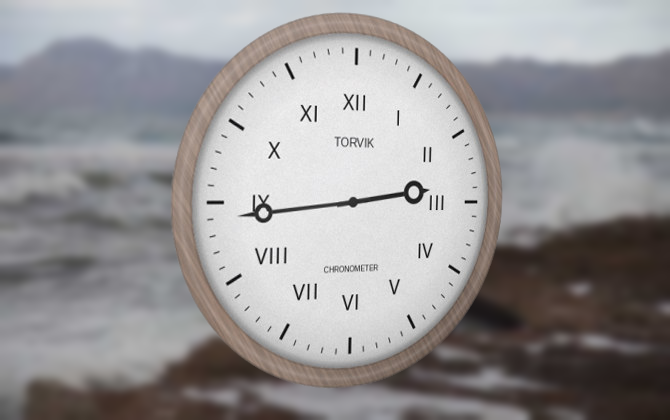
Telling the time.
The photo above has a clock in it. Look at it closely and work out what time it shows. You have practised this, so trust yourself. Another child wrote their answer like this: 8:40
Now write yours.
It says 2:44
